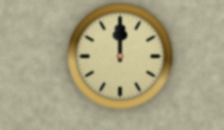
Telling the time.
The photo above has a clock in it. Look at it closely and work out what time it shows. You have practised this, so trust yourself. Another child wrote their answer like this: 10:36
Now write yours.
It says 12:00
